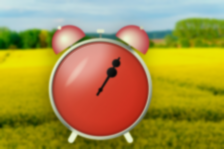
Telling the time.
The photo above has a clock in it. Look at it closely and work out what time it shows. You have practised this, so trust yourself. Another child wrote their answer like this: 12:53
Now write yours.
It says 1:05
